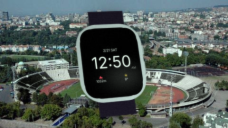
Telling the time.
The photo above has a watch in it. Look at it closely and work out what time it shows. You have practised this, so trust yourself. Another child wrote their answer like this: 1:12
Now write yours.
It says 12:50
